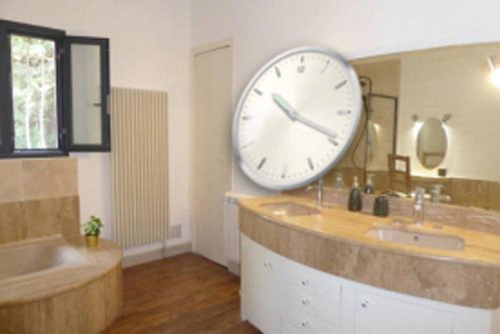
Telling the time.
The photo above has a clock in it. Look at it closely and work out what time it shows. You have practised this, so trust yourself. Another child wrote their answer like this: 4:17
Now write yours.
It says 10:19
